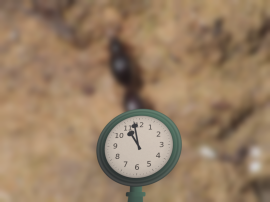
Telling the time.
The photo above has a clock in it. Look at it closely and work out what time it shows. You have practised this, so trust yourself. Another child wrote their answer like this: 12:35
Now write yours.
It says 10:58
